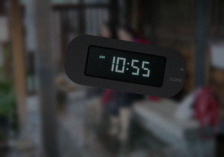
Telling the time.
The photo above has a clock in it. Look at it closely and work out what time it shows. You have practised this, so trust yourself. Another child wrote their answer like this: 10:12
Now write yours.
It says 10:55
